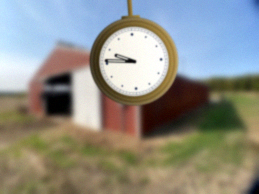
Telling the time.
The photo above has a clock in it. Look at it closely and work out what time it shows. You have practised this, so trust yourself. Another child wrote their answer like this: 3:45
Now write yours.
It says 9:46
